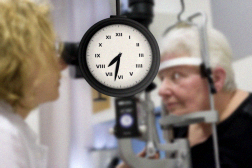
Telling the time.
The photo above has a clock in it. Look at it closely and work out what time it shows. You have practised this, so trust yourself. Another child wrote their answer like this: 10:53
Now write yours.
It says 7:32
